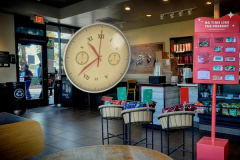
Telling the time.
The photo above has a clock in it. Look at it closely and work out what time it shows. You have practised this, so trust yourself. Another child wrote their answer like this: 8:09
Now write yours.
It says 10:38
